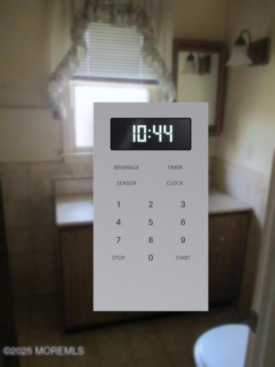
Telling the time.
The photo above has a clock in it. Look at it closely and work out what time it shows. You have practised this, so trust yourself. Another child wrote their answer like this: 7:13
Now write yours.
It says 10:44
